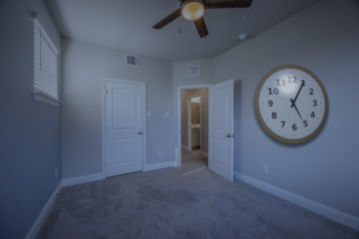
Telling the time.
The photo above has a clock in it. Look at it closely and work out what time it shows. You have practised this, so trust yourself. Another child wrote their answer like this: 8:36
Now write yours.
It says 5:05
